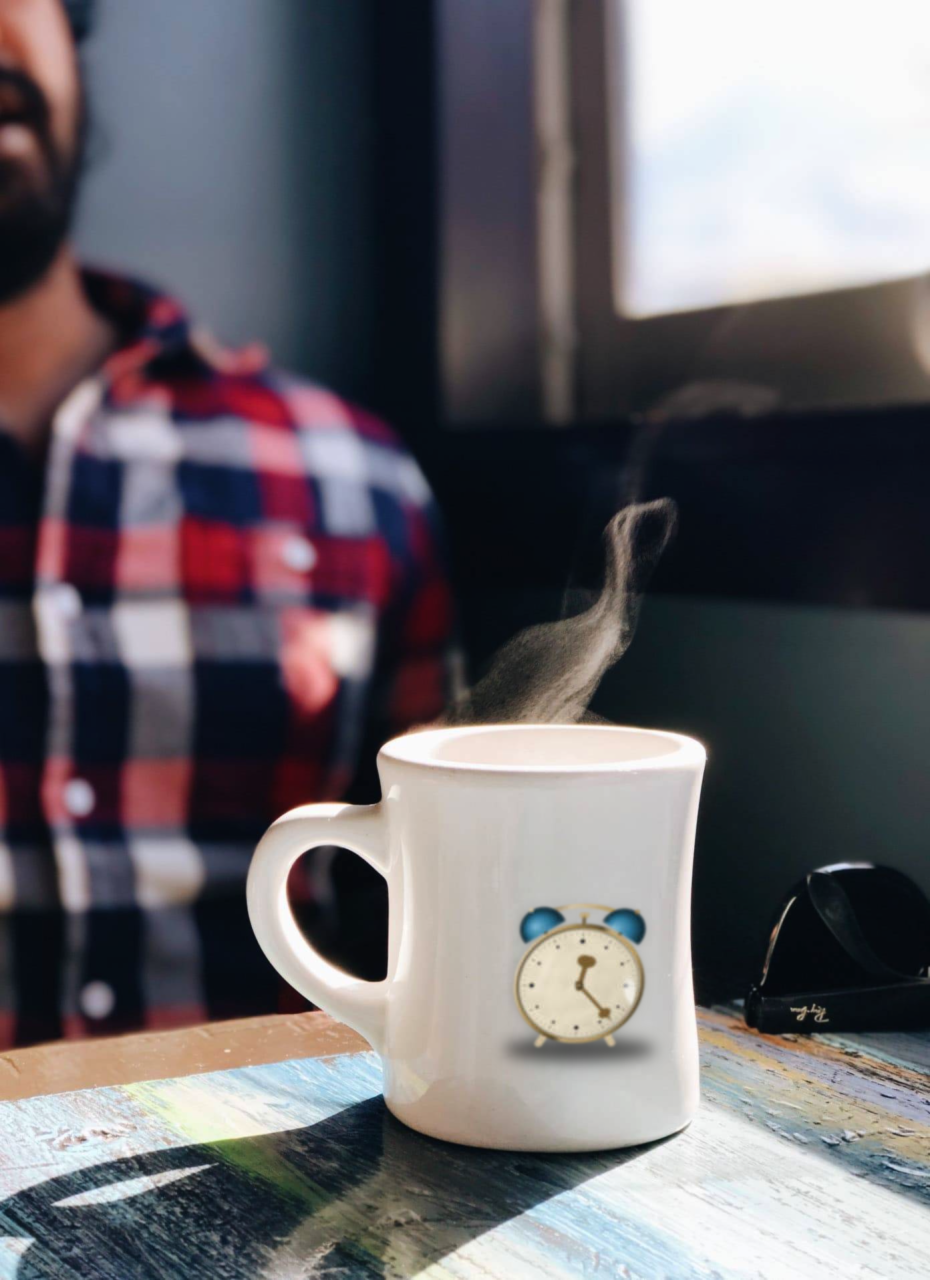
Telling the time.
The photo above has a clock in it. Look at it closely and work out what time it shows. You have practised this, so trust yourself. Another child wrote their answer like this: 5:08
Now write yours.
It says 12:23
